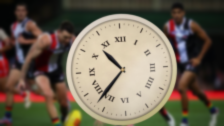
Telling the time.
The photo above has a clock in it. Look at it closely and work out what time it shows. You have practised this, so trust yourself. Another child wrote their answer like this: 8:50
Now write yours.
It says 10:37
